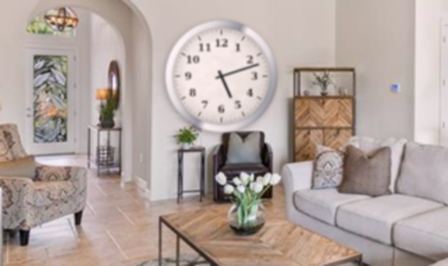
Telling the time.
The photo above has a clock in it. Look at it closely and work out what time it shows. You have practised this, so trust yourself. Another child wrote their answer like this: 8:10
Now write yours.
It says 5:12
